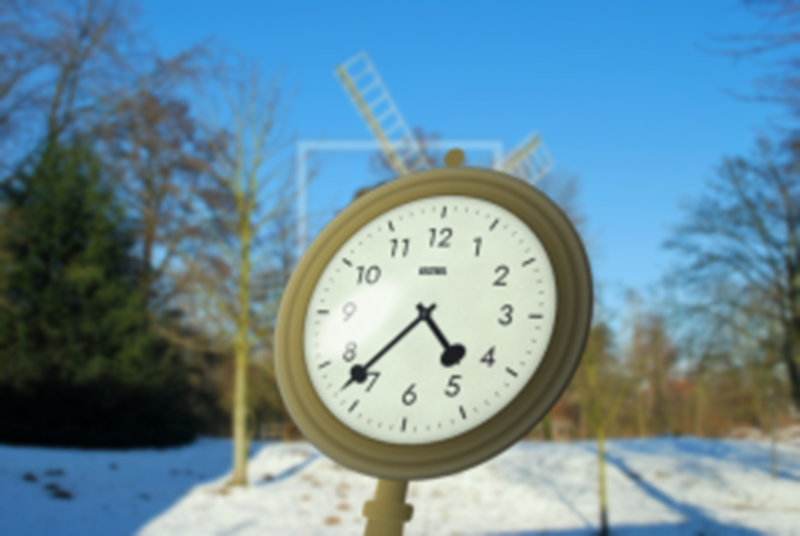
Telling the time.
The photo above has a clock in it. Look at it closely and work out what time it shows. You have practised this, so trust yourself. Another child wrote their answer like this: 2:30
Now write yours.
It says 4:37
